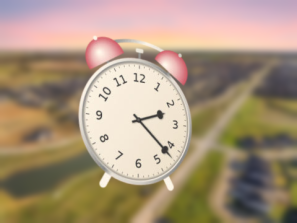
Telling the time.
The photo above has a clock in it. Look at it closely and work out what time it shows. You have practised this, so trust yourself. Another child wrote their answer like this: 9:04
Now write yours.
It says 2:22
